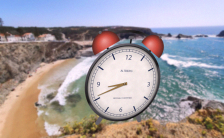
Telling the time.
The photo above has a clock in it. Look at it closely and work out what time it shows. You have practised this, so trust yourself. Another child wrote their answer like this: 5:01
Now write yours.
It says 8:41
